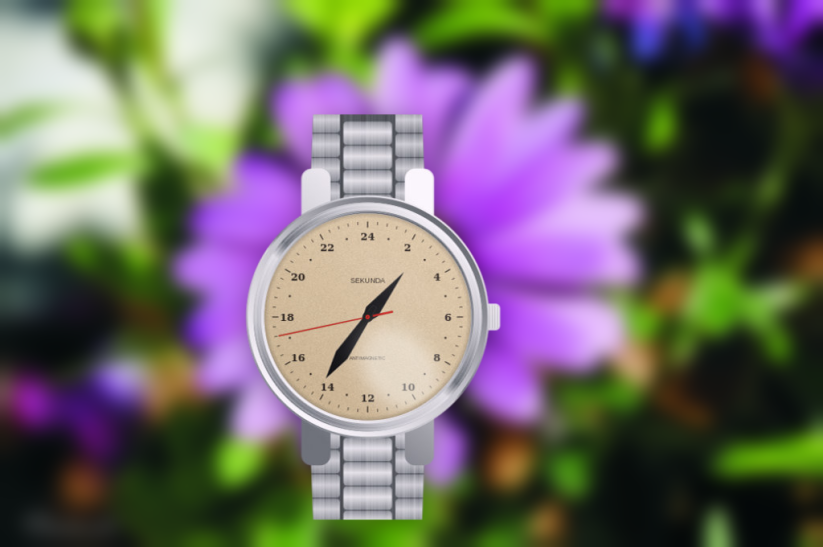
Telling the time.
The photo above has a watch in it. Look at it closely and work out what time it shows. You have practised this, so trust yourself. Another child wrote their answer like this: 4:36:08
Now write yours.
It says 2:35:43
